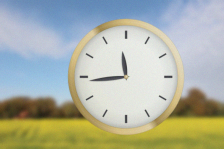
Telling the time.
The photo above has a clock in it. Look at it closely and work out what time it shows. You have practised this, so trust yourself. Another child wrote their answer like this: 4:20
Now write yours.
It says 11:44
